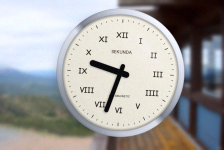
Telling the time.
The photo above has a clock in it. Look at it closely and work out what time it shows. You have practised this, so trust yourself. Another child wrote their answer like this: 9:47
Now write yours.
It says 9:33
